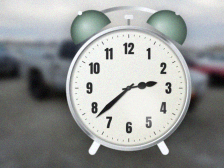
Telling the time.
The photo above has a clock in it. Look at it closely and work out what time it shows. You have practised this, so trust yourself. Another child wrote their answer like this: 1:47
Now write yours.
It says 2:38
